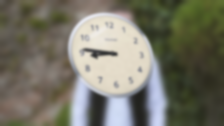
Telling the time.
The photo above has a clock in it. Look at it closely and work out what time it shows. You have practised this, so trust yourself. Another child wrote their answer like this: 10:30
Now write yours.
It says 8:46
